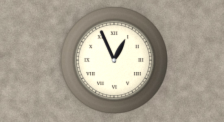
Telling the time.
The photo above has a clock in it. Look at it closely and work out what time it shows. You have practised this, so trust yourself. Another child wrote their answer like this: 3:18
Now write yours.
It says 12:56
